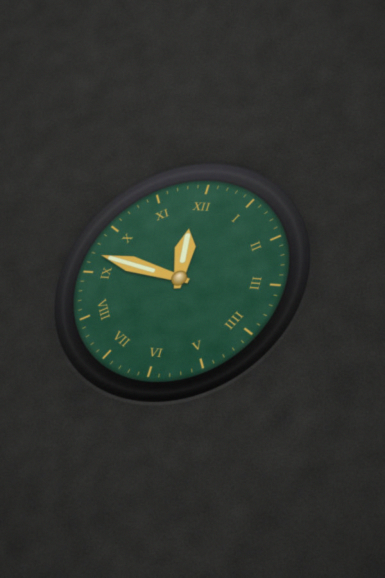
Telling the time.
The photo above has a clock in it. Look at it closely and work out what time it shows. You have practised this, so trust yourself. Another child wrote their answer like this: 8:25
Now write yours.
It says 11:47
